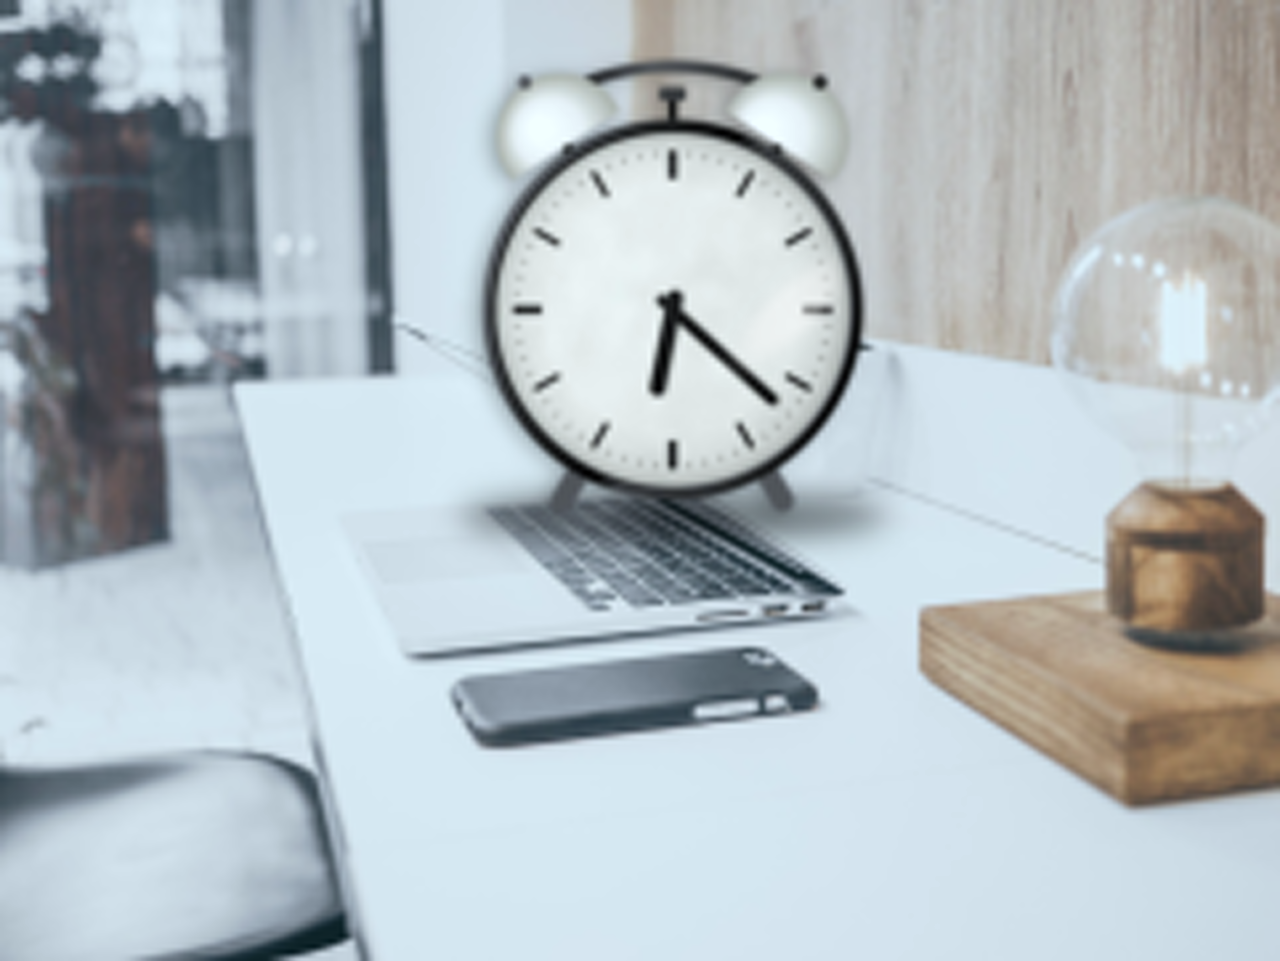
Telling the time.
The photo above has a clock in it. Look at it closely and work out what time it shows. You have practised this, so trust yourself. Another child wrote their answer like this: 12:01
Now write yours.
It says 6:22
